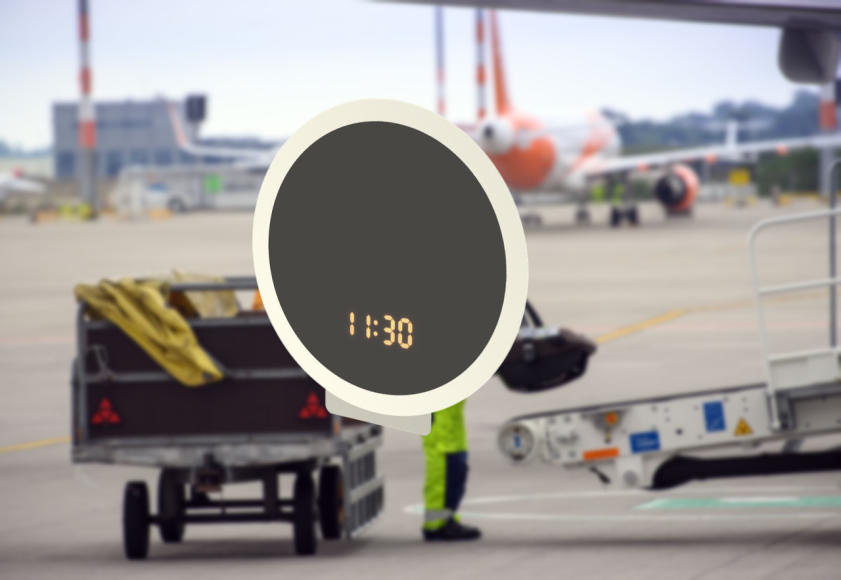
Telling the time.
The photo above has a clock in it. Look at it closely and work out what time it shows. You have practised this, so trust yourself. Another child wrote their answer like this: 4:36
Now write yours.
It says 11:30
